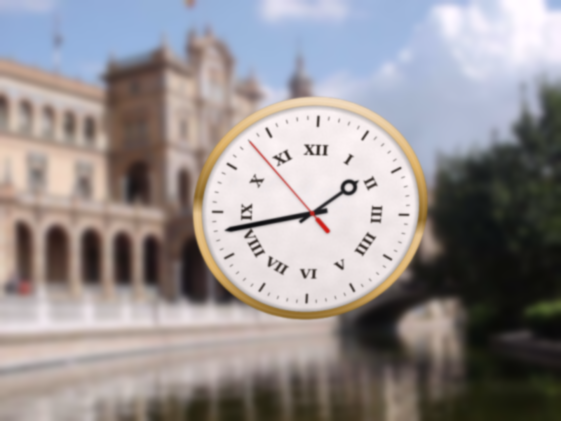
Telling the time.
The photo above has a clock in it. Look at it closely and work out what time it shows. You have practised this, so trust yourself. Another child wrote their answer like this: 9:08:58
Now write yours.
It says 1:42:53
